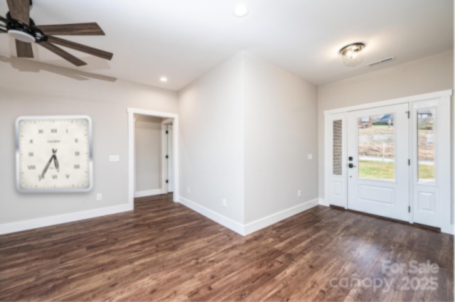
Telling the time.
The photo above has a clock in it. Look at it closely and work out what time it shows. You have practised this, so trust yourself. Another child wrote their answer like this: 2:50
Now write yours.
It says 5:35
